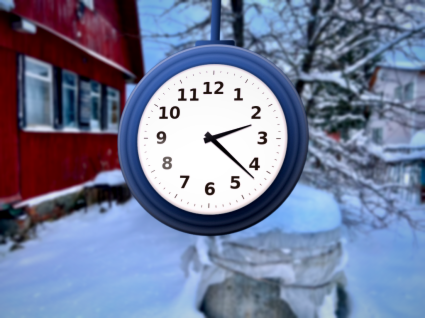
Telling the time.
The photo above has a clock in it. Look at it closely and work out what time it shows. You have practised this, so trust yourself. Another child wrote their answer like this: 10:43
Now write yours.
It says 2:22
